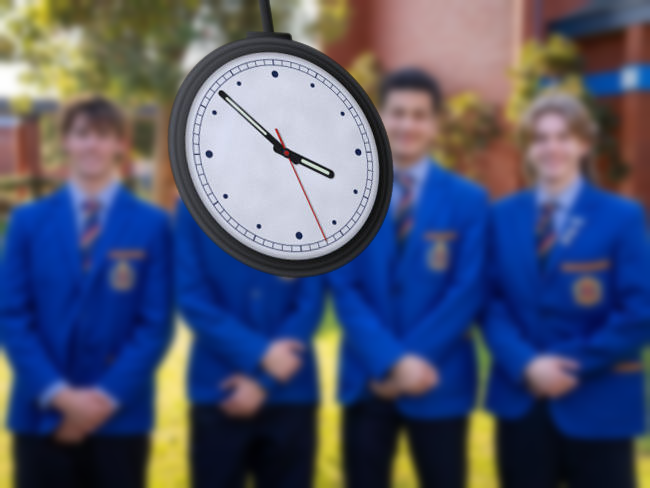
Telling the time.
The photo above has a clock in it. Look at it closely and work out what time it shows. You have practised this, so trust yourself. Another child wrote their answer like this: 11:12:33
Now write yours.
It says 3:52:27
